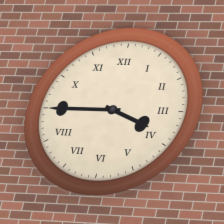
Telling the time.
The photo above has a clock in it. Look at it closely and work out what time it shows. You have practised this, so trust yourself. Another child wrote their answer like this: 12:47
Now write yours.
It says 3:45
